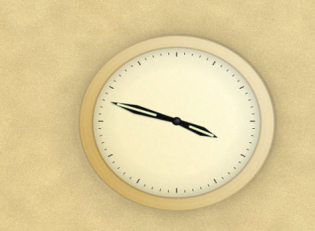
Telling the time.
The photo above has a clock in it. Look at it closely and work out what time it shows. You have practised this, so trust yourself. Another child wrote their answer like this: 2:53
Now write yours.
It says 3:48
